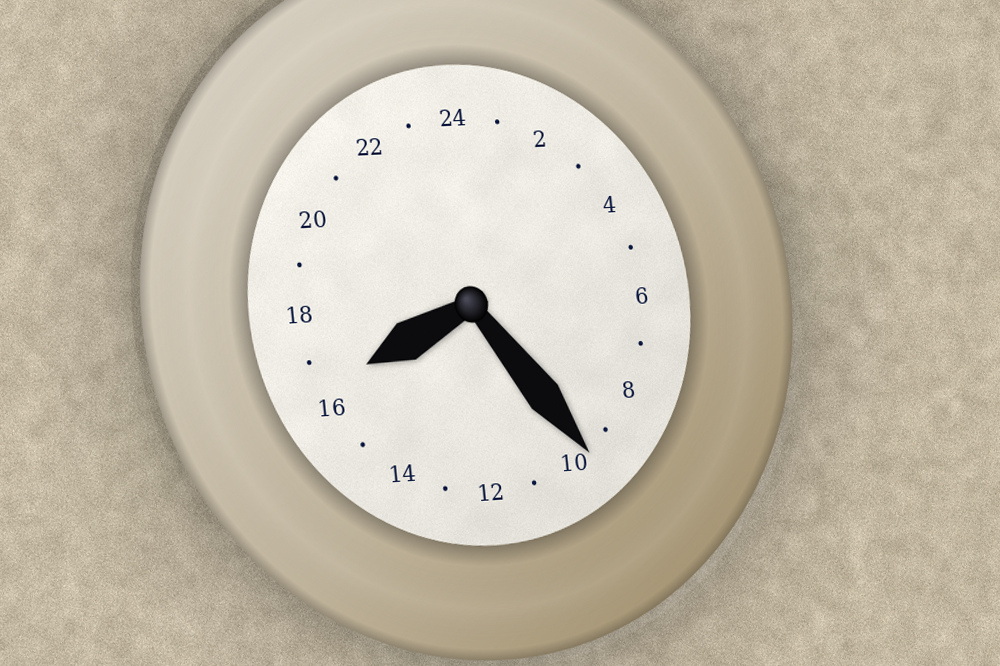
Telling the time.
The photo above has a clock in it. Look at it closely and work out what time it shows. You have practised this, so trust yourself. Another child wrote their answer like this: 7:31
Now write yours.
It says 16:24
